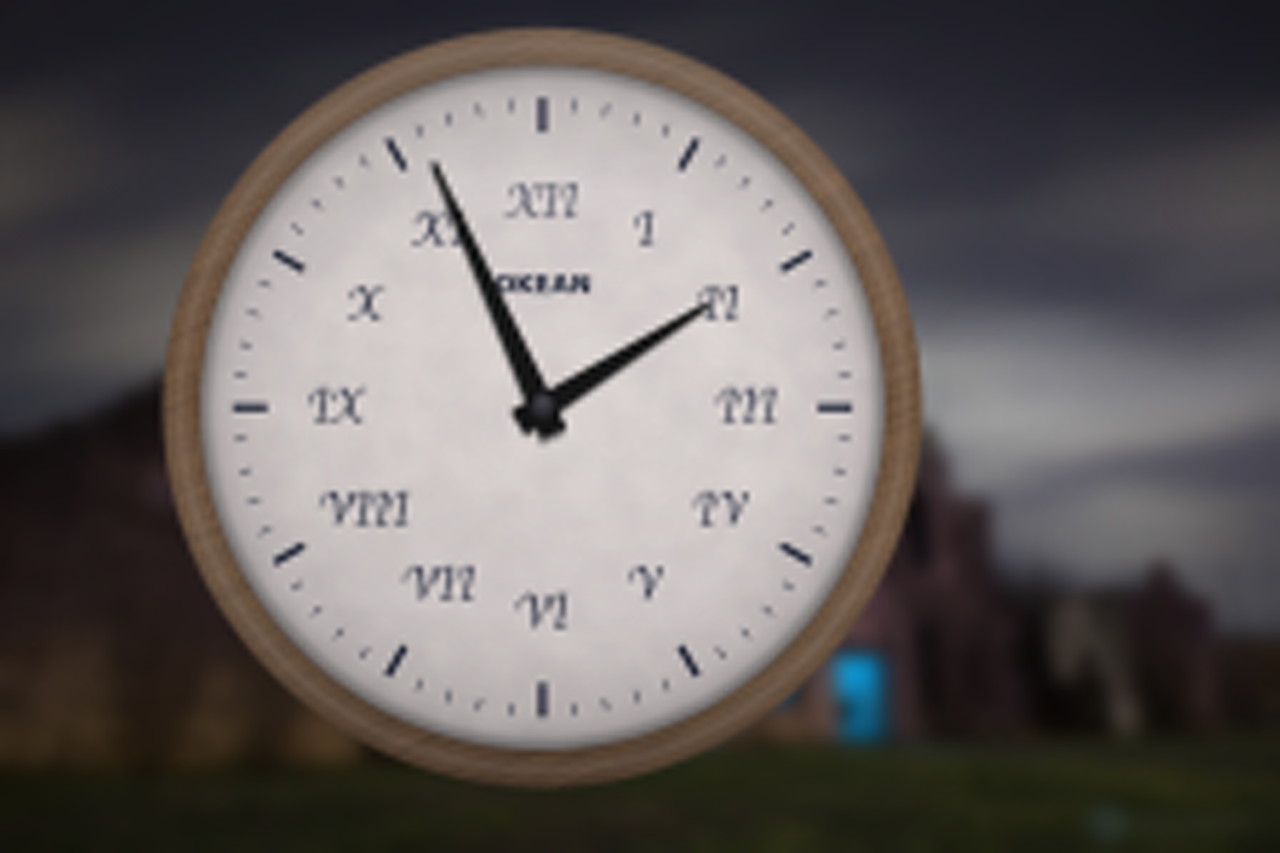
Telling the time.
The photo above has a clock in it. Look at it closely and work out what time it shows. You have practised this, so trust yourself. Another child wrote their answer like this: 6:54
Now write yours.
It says 1:56
